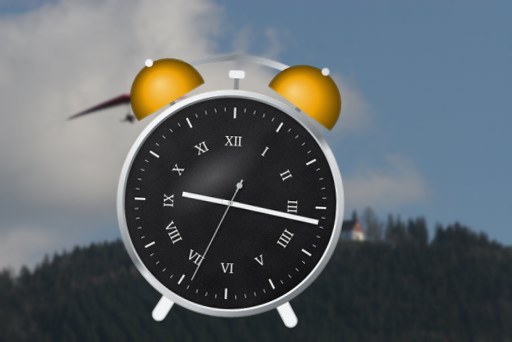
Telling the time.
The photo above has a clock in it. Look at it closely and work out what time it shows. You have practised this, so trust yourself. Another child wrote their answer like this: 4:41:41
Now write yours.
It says 9:16:34
